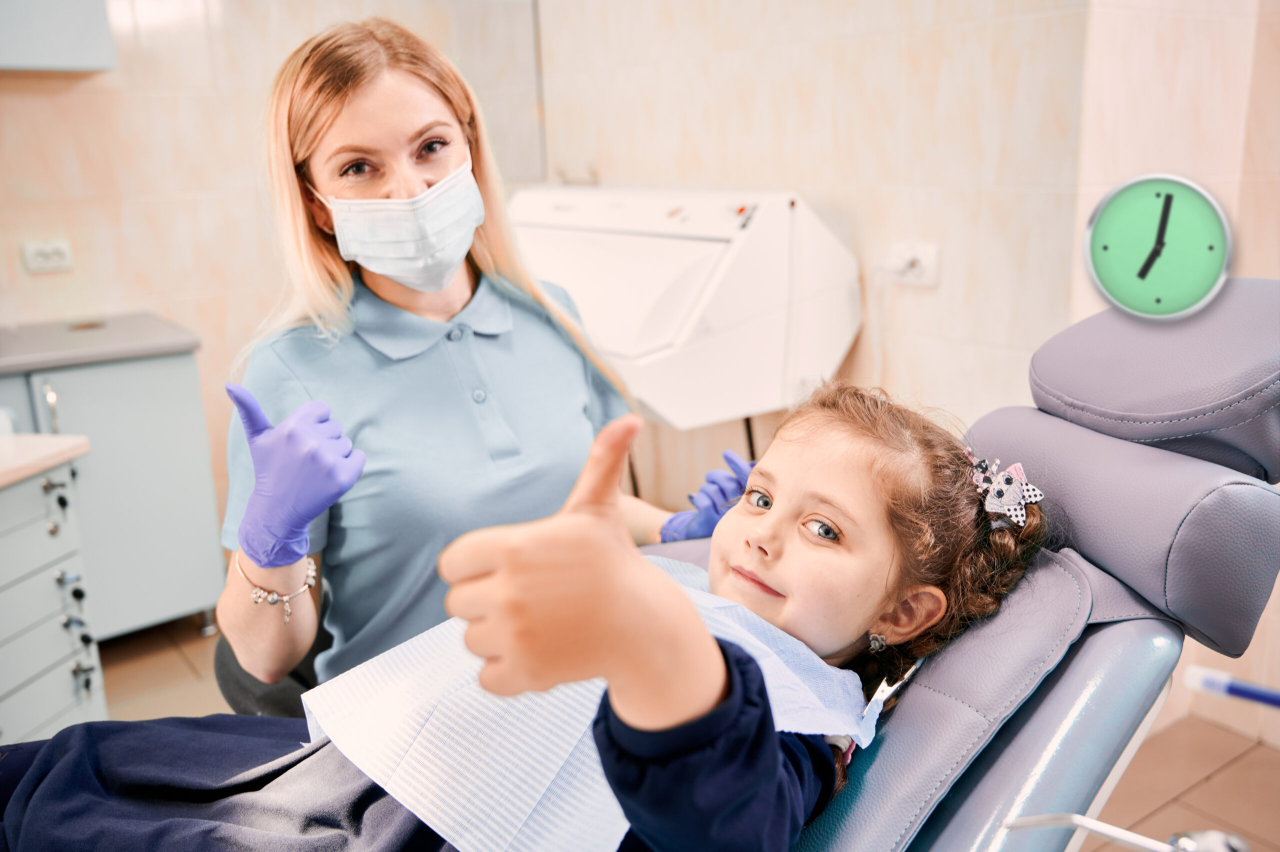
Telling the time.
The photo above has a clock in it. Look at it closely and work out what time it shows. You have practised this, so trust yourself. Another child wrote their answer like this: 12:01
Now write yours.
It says 7:02
